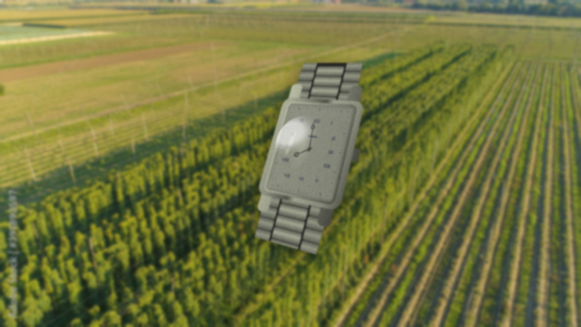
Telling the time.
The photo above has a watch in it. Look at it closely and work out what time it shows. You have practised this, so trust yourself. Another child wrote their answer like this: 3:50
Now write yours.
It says 7:59
